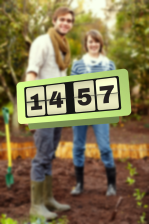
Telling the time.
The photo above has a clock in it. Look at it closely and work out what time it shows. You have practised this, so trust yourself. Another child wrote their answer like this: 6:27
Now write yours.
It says 14:57
